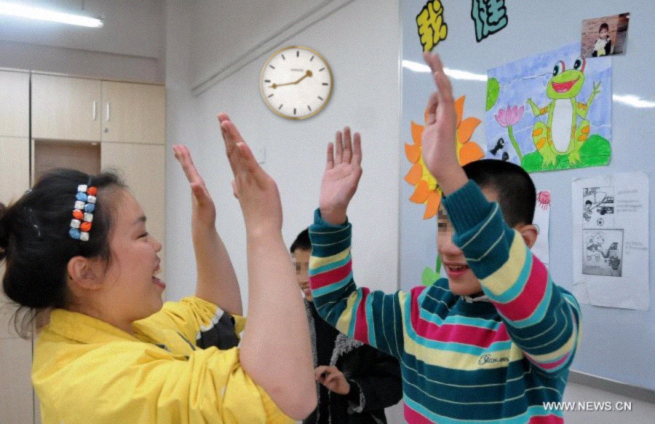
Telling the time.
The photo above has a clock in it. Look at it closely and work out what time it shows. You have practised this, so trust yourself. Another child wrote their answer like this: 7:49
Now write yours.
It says 1:43
